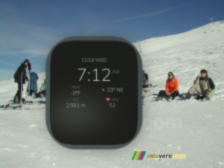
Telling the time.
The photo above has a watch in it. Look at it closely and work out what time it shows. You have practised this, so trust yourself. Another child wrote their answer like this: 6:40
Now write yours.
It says 7:12
